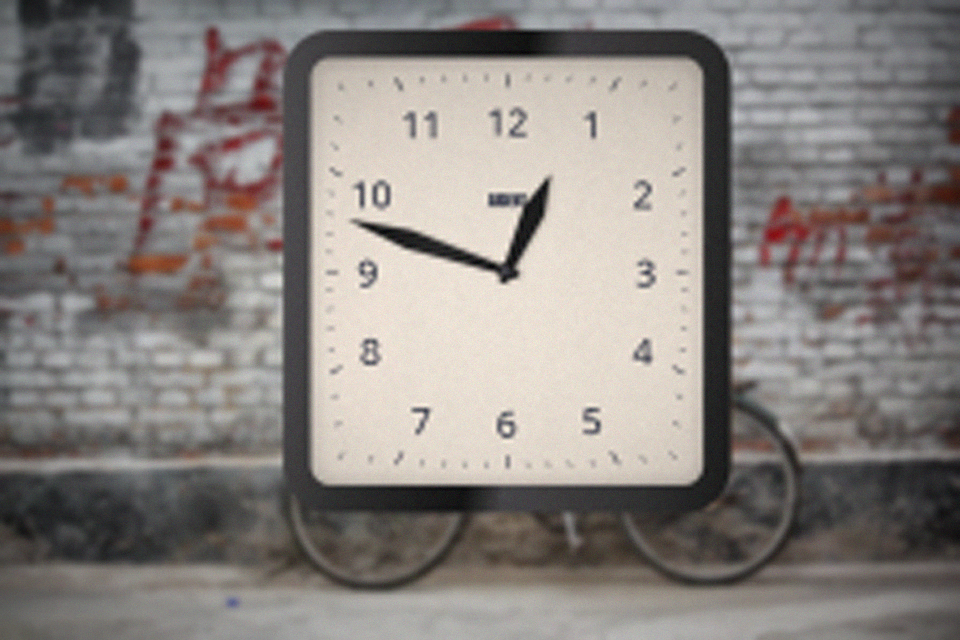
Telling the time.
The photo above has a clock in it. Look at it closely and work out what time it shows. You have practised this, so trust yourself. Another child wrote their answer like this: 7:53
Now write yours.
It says 12:48
